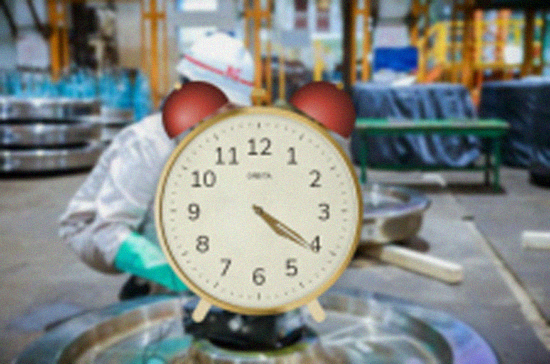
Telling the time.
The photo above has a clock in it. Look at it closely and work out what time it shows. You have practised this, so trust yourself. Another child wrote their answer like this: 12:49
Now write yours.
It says 4:21
